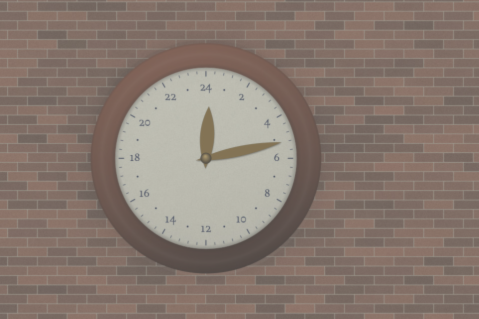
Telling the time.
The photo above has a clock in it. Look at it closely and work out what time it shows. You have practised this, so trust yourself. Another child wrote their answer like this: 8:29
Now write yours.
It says 0:13
